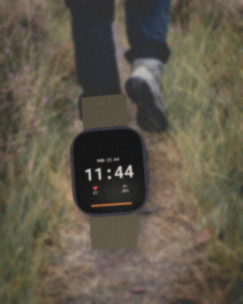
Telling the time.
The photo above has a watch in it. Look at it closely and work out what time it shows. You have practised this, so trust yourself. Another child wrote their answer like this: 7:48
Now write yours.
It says 11:44
